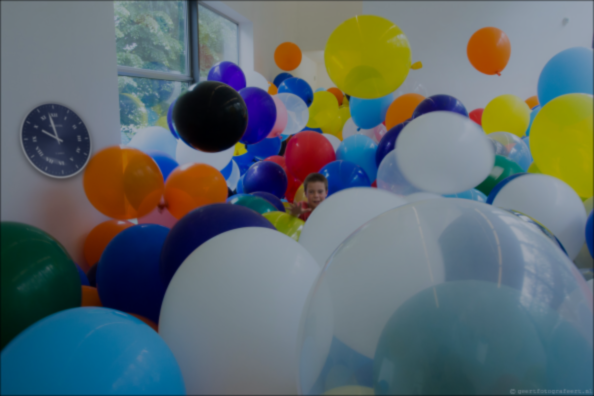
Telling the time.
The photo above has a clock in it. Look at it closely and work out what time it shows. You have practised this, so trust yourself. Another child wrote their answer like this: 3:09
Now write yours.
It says 9:58
